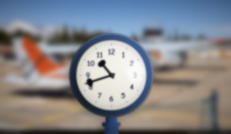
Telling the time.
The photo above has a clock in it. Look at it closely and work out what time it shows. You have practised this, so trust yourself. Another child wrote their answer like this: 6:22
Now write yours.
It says 10:42
